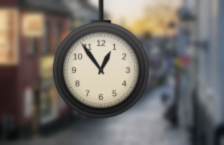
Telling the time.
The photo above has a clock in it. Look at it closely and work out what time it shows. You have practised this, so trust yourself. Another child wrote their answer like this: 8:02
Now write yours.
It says 12:54
